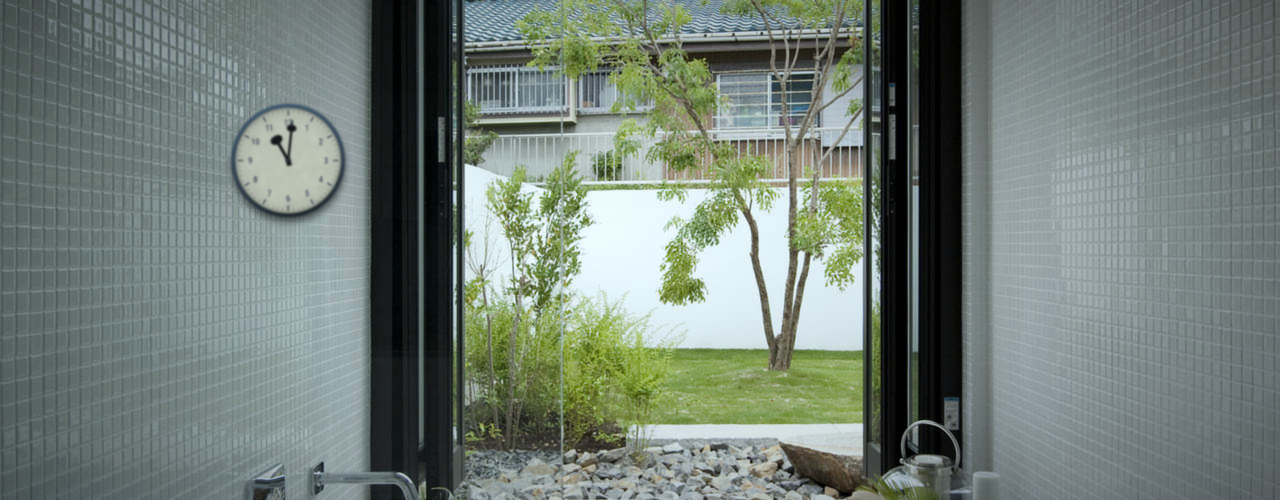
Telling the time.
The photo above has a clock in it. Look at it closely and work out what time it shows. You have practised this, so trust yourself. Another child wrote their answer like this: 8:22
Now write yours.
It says 11:01
